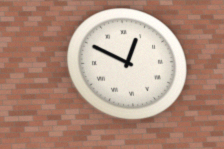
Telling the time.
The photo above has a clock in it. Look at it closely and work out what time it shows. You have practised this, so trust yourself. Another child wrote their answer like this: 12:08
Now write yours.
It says 12:50
